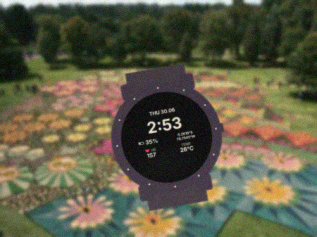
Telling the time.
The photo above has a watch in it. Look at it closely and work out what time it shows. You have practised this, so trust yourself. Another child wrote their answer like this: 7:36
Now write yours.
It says 2:53
